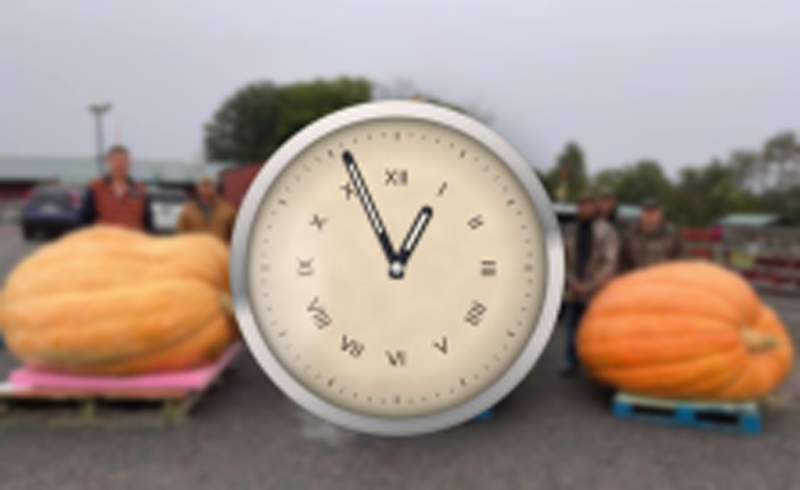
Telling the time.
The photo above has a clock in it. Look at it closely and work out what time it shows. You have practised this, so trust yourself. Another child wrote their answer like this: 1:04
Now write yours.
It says 12:56
